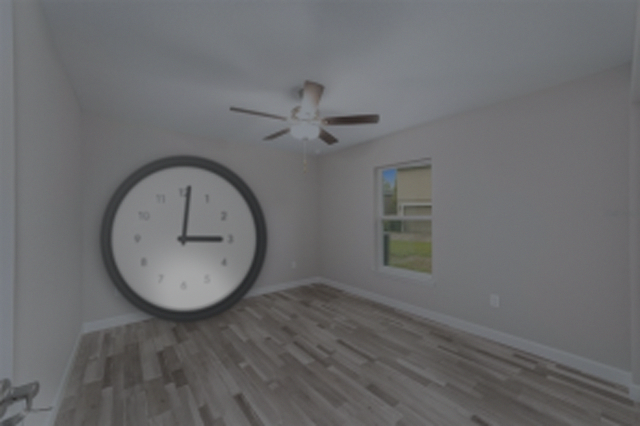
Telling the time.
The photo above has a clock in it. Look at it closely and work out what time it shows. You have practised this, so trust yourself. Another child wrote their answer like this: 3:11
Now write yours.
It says 3:01
